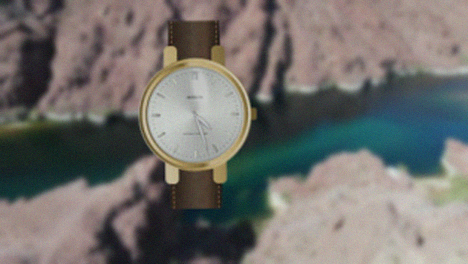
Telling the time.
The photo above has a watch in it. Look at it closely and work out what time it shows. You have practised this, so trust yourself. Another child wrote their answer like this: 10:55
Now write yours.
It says 4:27
